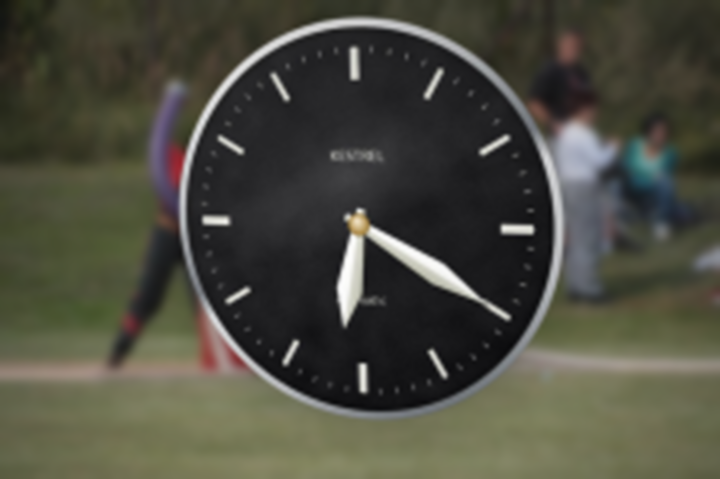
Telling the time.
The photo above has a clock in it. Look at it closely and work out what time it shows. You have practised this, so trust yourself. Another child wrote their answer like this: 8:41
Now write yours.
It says 6:20
